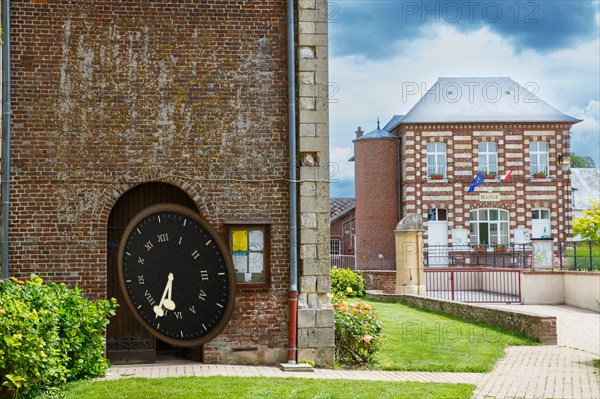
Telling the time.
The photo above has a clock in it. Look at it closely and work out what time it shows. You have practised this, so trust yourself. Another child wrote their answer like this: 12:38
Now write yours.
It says 6:36
